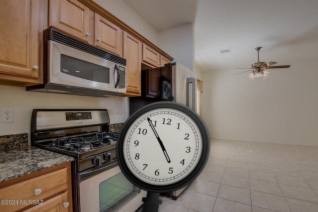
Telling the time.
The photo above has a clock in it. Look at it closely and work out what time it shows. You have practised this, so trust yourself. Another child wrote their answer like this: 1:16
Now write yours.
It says 4:54
